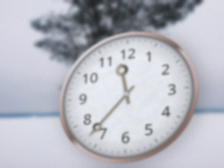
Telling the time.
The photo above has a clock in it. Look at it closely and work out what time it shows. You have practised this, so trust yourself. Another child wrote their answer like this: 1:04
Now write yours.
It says 11:37
